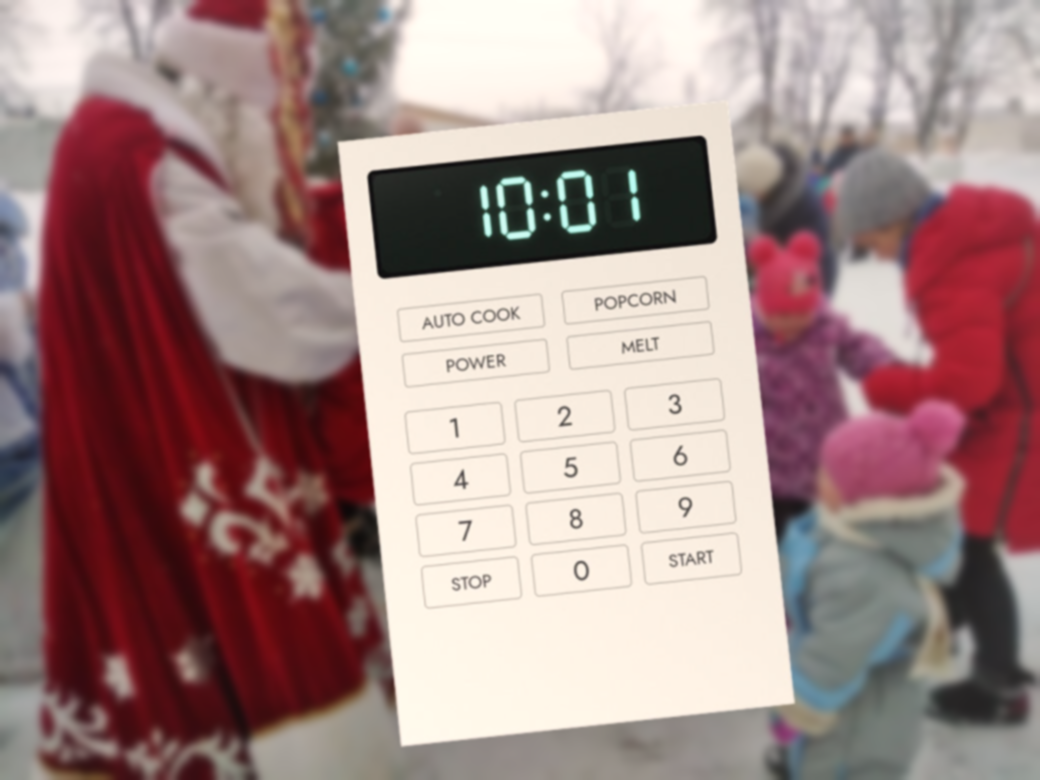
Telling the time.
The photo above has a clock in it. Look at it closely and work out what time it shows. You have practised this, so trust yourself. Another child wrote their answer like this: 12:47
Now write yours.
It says 10:01
